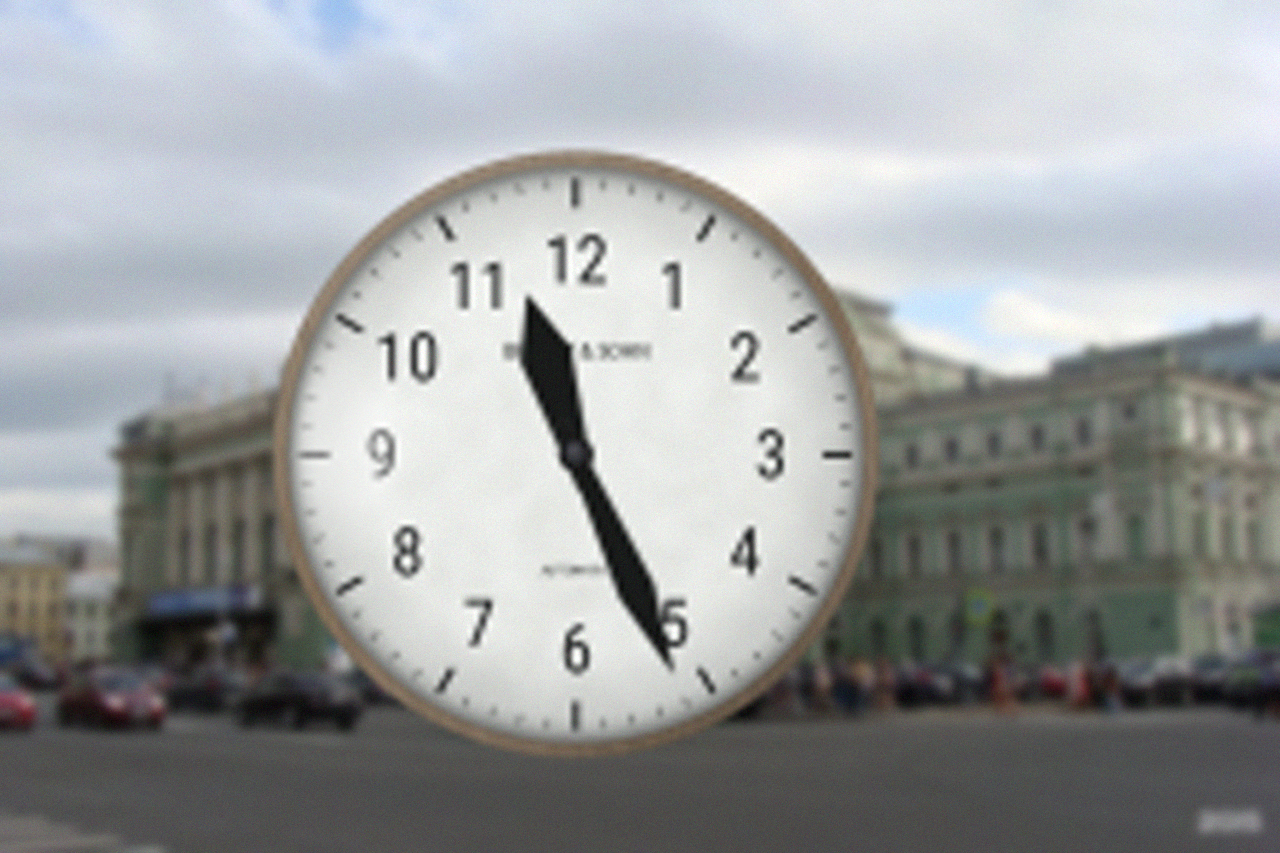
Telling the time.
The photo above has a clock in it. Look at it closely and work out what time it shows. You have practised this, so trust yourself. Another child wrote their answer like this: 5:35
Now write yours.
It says 11:26
